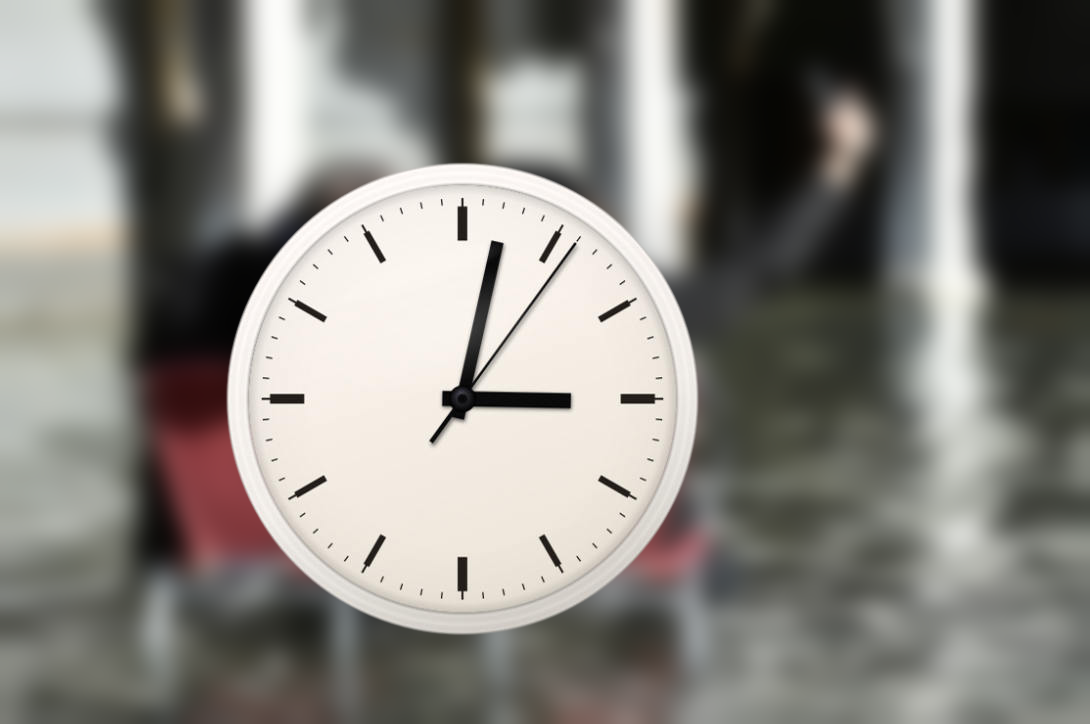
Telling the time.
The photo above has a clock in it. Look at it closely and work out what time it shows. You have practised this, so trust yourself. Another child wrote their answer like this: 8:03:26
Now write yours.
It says 3:02:06
